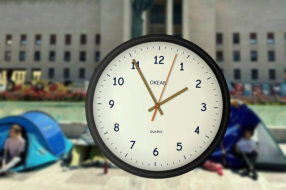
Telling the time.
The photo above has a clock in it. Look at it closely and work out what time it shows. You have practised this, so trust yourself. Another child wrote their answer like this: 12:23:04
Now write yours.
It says 1:55:03
